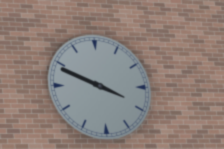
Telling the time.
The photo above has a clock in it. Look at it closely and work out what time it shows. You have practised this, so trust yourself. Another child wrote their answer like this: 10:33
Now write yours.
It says 3:49
